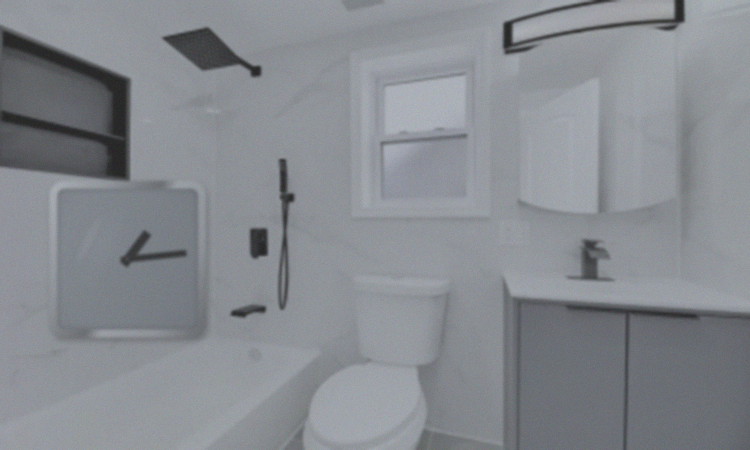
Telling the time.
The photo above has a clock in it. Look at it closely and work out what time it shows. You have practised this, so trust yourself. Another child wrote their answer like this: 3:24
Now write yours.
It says 1:14
